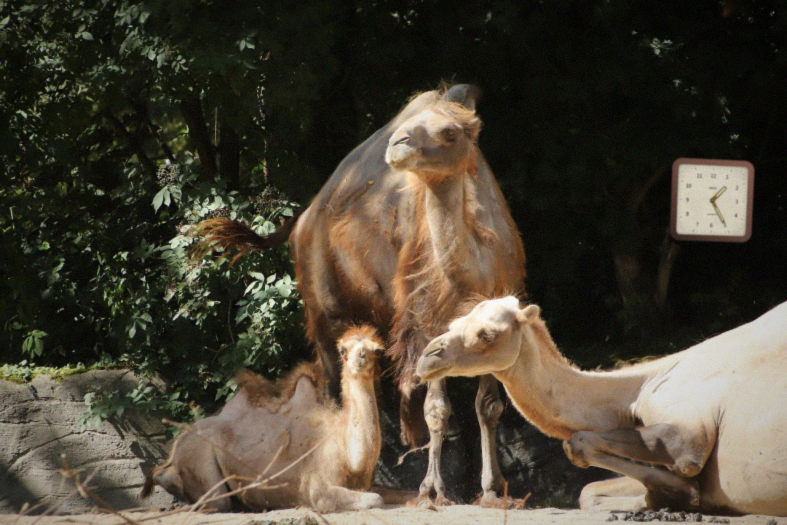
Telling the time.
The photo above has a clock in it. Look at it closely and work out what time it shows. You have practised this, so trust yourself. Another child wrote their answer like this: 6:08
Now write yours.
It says 1:25
